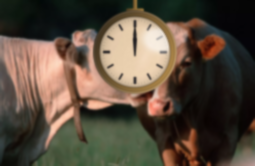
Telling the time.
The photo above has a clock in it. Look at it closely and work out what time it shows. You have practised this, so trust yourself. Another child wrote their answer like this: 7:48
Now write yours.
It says 12:00
